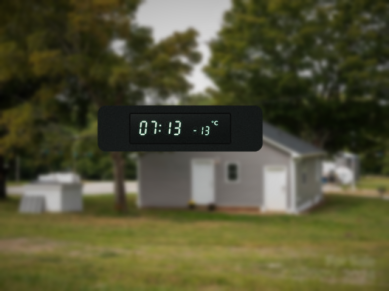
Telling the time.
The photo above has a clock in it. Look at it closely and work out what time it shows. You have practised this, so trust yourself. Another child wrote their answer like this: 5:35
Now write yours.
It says 7:13
